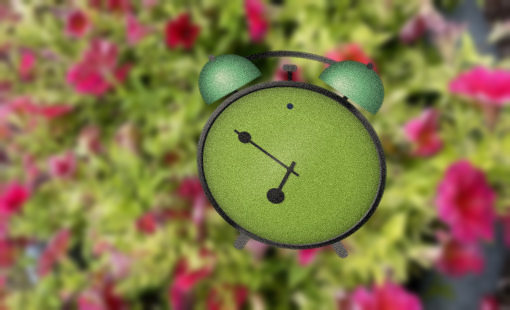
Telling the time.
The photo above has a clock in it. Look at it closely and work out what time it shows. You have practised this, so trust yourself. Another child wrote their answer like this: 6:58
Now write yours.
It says 6:51
